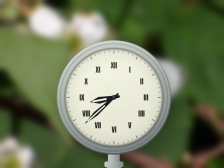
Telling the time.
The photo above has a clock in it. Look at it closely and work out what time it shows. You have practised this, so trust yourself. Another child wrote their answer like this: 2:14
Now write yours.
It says 8:38
